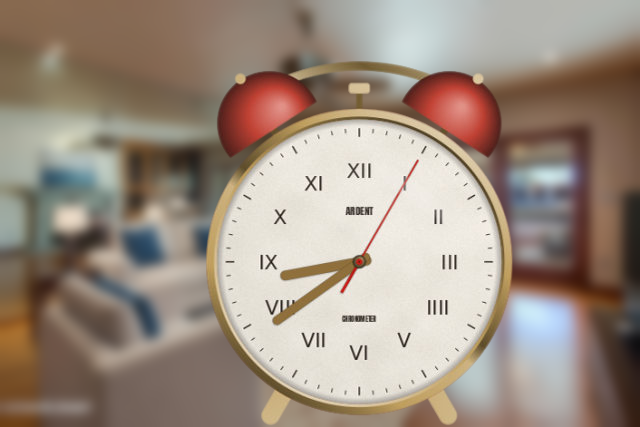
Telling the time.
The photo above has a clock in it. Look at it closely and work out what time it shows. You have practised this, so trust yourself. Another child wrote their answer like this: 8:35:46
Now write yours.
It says 8:39:05
